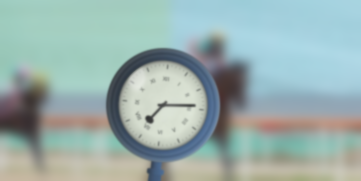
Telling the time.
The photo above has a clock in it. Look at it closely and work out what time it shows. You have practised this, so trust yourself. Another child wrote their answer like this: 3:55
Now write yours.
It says 7:14
